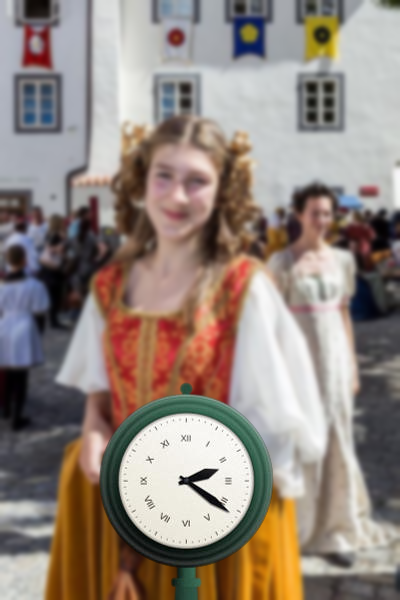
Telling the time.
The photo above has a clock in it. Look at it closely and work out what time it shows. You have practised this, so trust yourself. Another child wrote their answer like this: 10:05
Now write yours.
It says 2:21
